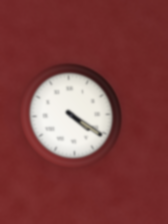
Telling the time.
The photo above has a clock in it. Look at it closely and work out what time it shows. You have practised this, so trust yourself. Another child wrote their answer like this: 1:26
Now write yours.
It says 4:21
